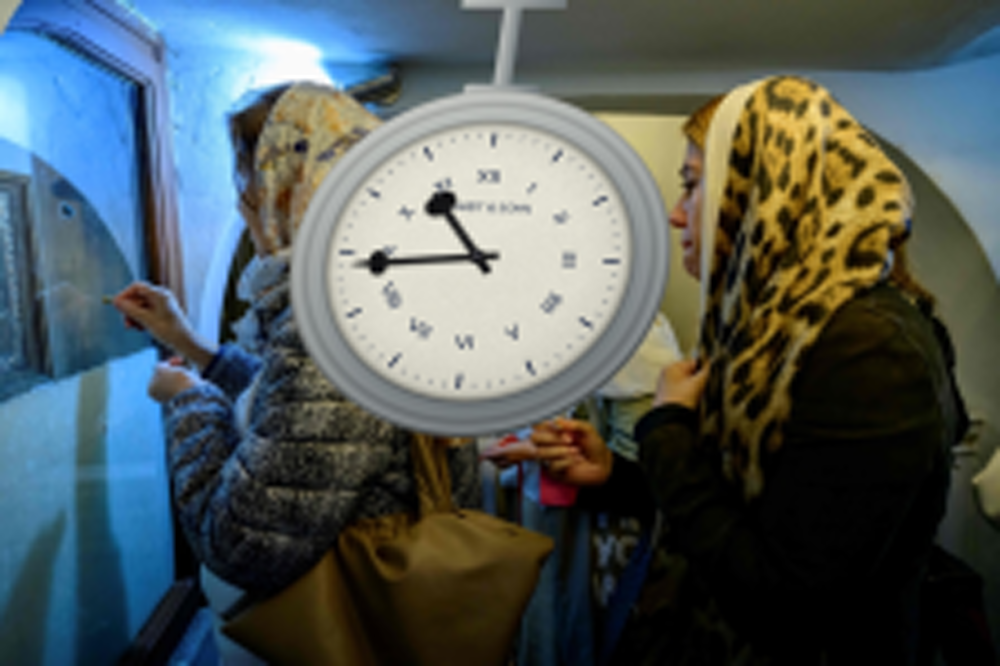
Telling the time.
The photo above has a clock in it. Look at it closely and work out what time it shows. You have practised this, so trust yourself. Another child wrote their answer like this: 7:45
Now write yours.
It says 10:44
